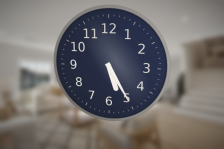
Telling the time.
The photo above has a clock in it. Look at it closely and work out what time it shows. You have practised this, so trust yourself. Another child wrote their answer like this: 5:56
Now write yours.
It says 5:25
